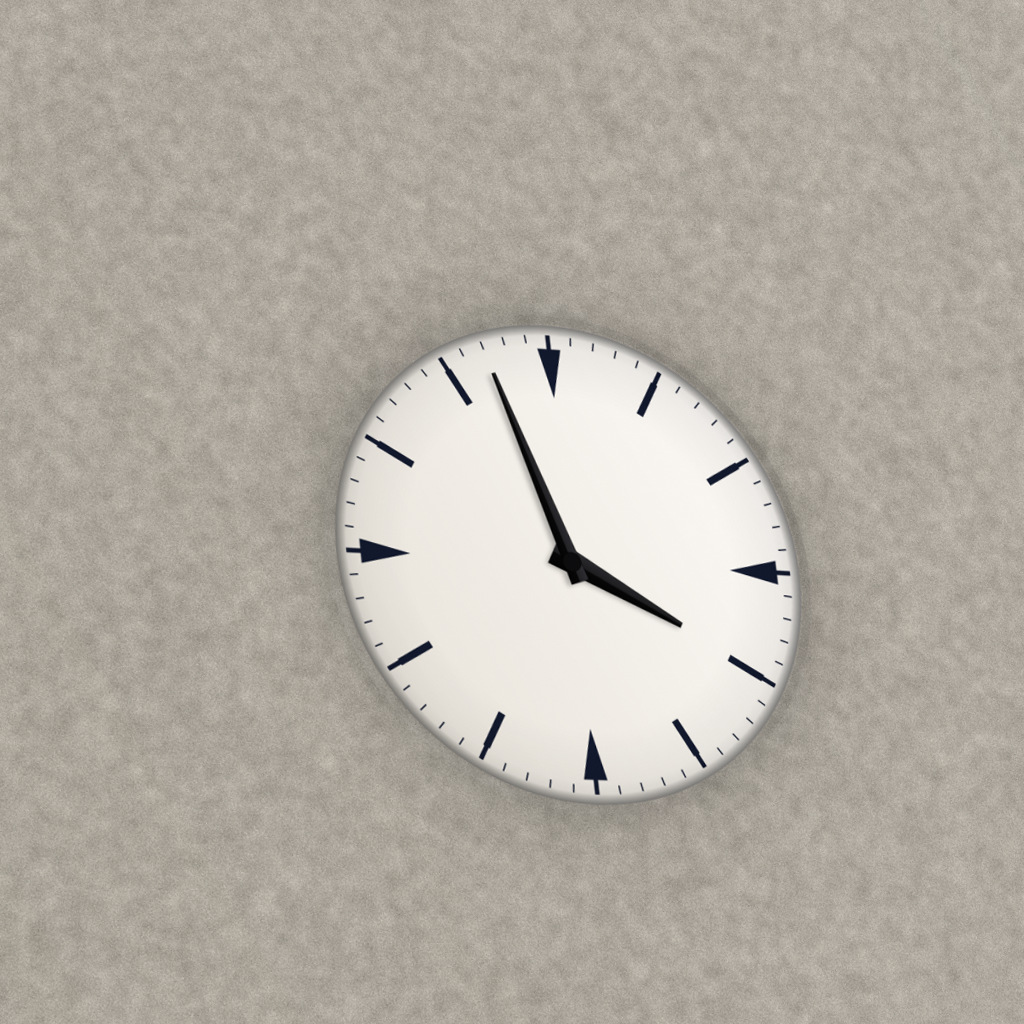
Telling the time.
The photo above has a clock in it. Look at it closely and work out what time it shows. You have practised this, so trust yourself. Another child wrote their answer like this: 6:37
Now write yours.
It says 3:57
